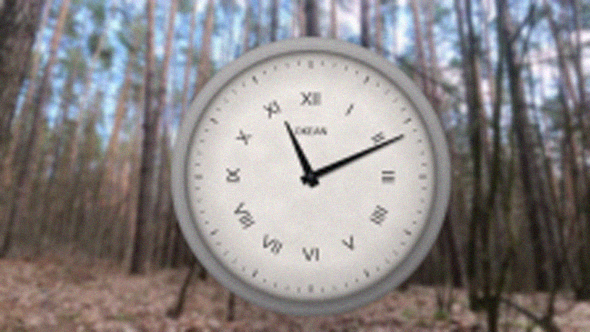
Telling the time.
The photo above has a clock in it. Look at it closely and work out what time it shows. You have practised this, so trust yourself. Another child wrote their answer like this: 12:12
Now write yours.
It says 11:11
